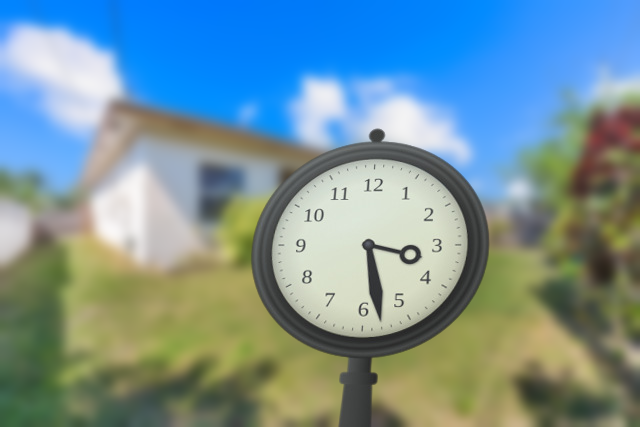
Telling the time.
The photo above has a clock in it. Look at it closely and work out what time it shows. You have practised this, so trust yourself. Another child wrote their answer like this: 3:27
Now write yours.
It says 3:28
